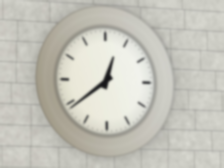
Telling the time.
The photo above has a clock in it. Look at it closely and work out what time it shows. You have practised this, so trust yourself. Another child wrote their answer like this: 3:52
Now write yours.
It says 12:39
